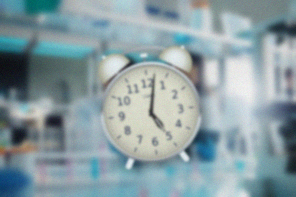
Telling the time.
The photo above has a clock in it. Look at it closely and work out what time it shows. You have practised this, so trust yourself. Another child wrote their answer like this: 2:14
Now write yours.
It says 5:02
